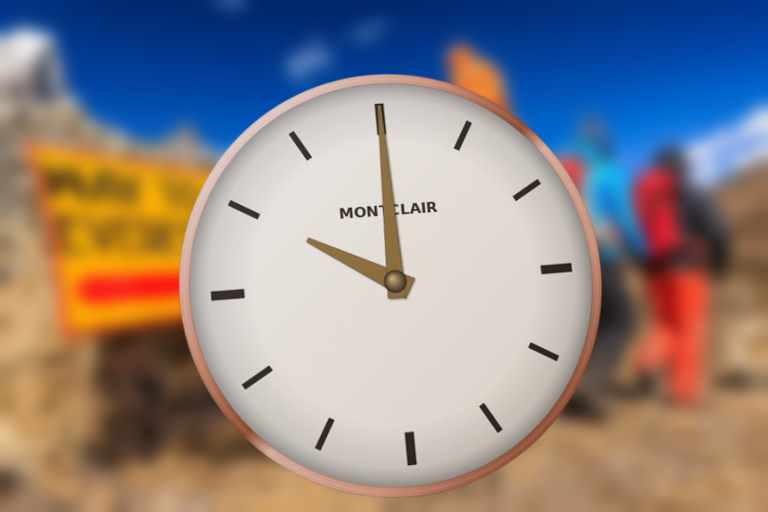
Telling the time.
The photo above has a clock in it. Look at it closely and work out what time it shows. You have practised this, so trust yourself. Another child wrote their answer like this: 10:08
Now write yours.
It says 10:00
